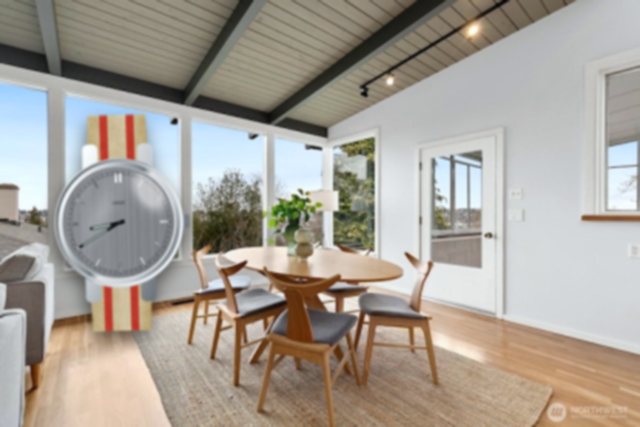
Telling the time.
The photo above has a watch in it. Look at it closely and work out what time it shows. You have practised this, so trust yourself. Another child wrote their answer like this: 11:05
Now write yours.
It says 8:40
